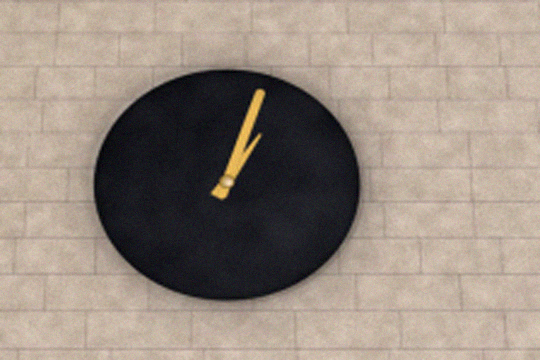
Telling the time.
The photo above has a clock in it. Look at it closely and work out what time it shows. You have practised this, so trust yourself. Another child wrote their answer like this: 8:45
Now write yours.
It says 1:03
